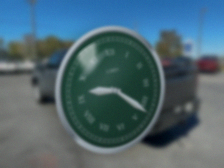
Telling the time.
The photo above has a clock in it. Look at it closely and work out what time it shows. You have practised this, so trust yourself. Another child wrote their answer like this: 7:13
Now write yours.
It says 9:22
